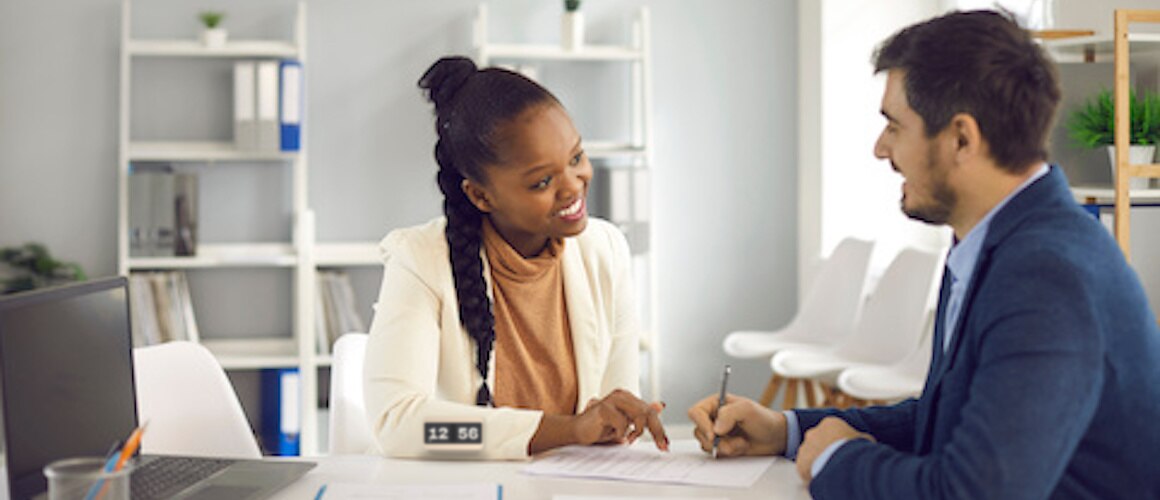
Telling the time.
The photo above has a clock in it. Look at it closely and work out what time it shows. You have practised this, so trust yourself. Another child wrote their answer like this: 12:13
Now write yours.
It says 12:56
